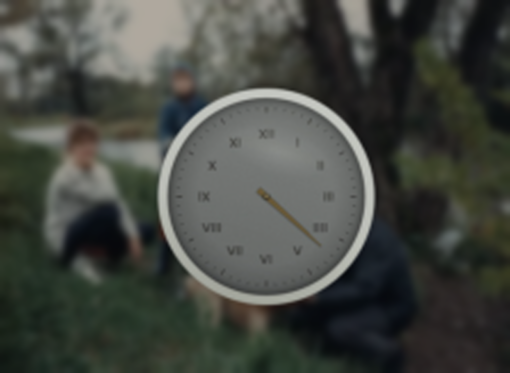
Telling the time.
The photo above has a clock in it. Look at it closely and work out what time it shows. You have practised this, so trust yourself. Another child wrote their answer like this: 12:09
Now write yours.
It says 4:22
